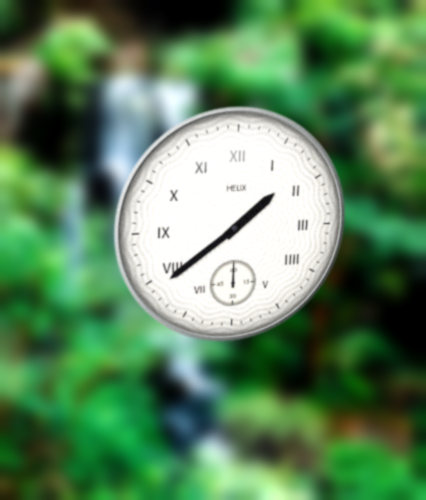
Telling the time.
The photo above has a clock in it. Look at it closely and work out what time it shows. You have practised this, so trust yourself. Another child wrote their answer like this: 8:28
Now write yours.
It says 1:39
